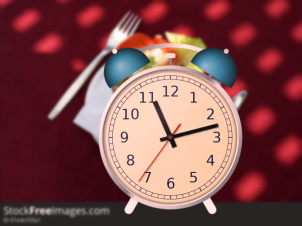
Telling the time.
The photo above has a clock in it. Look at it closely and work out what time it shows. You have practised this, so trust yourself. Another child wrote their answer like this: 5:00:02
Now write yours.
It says 11:12:36
